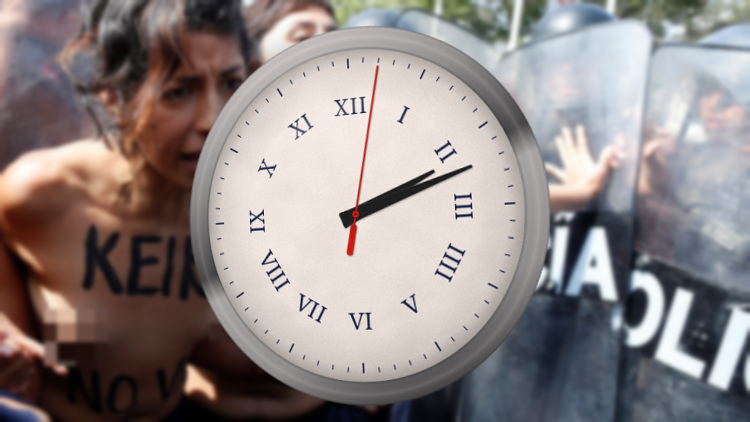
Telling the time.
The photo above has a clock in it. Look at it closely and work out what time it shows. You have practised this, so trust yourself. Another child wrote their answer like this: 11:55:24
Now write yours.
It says 2:12:02
